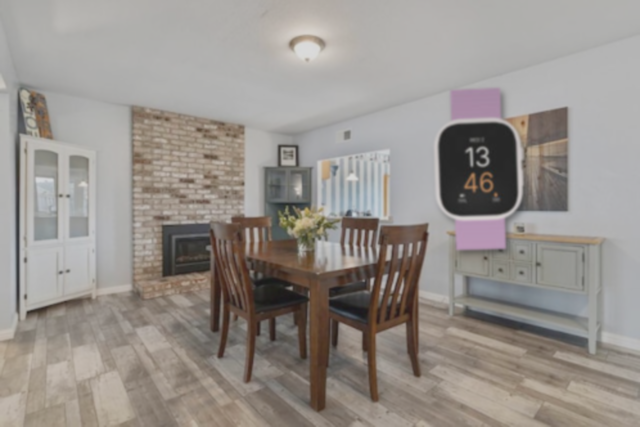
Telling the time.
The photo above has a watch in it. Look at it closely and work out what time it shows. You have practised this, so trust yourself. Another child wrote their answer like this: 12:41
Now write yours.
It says 13:46
